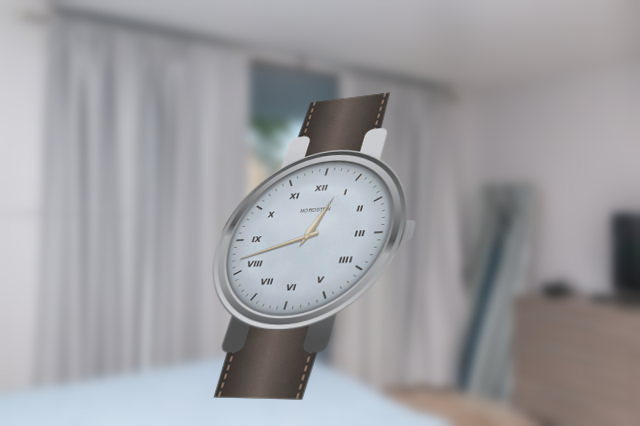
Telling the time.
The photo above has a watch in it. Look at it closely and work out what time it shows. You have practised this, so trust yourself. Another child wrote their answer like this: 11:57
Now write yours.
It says 12:42
